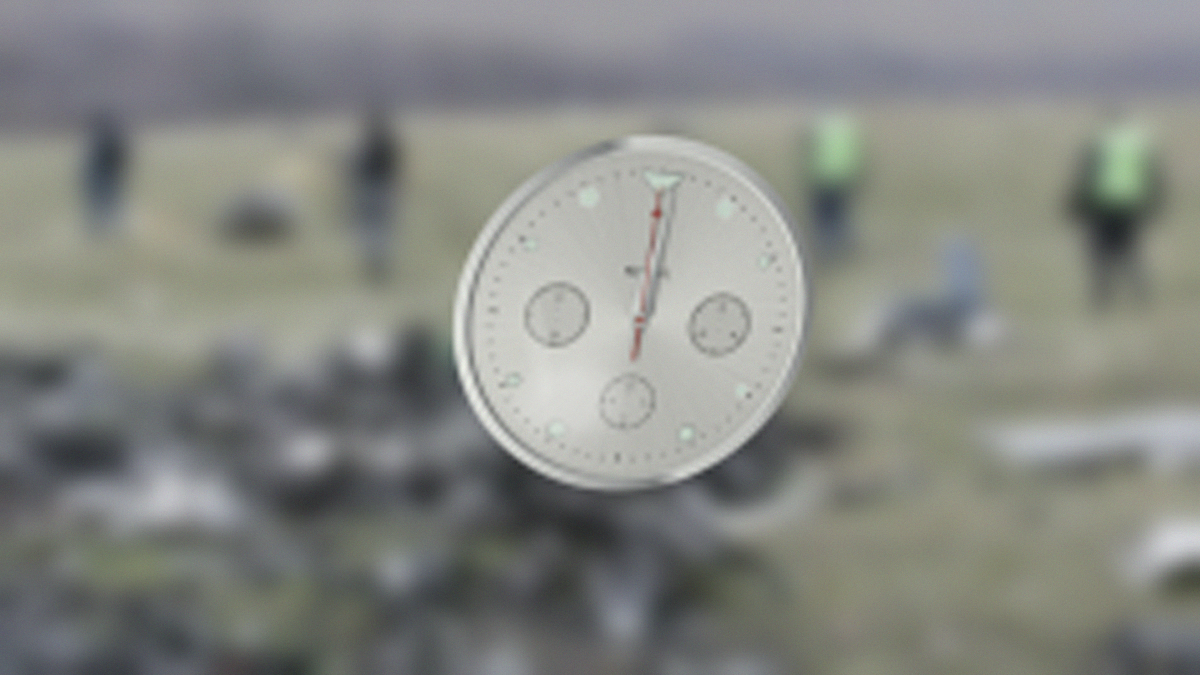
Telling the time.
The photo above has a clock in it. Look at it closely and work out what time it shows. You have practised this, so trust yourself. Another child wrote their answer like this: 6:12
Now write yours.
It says 12:01
